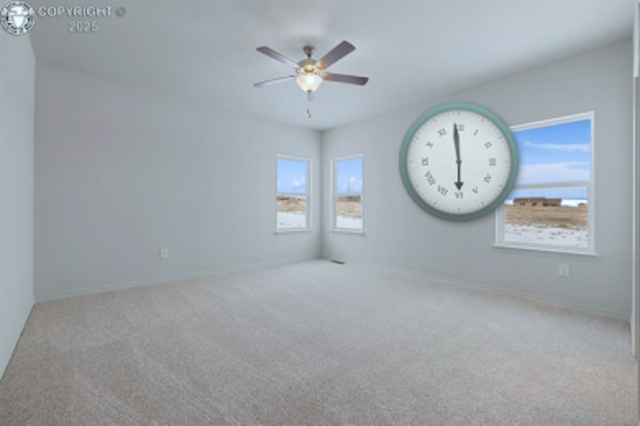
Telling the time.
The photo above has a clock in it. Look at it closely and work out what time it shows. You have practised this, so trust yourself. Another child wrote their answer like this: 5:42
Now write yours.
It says 5:59
